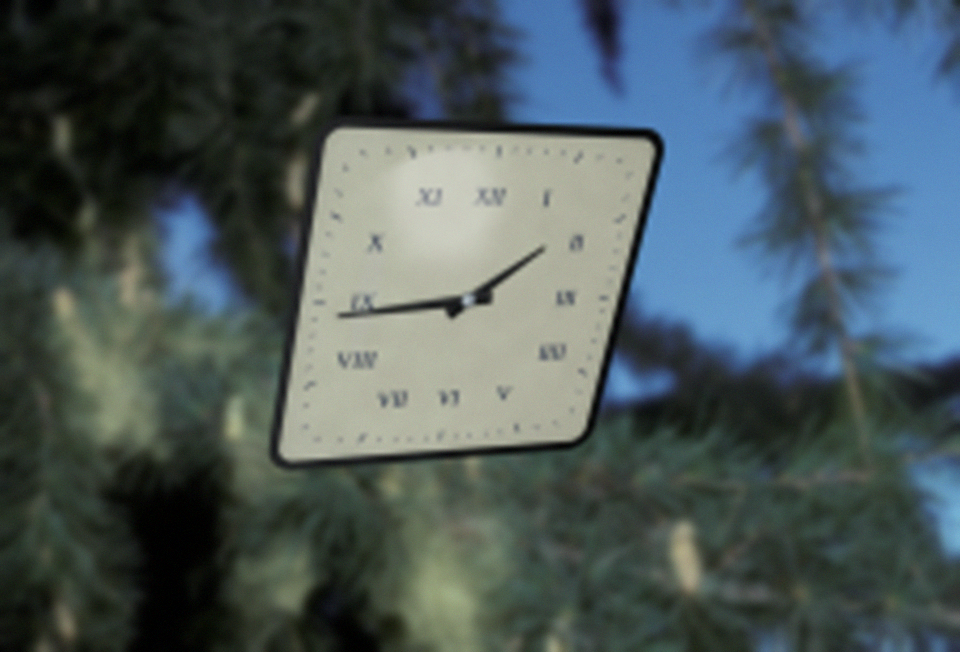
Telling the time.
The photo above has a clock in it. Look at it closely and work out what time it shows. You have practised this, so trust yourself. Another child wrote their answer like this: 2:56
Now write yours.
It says 1:44
